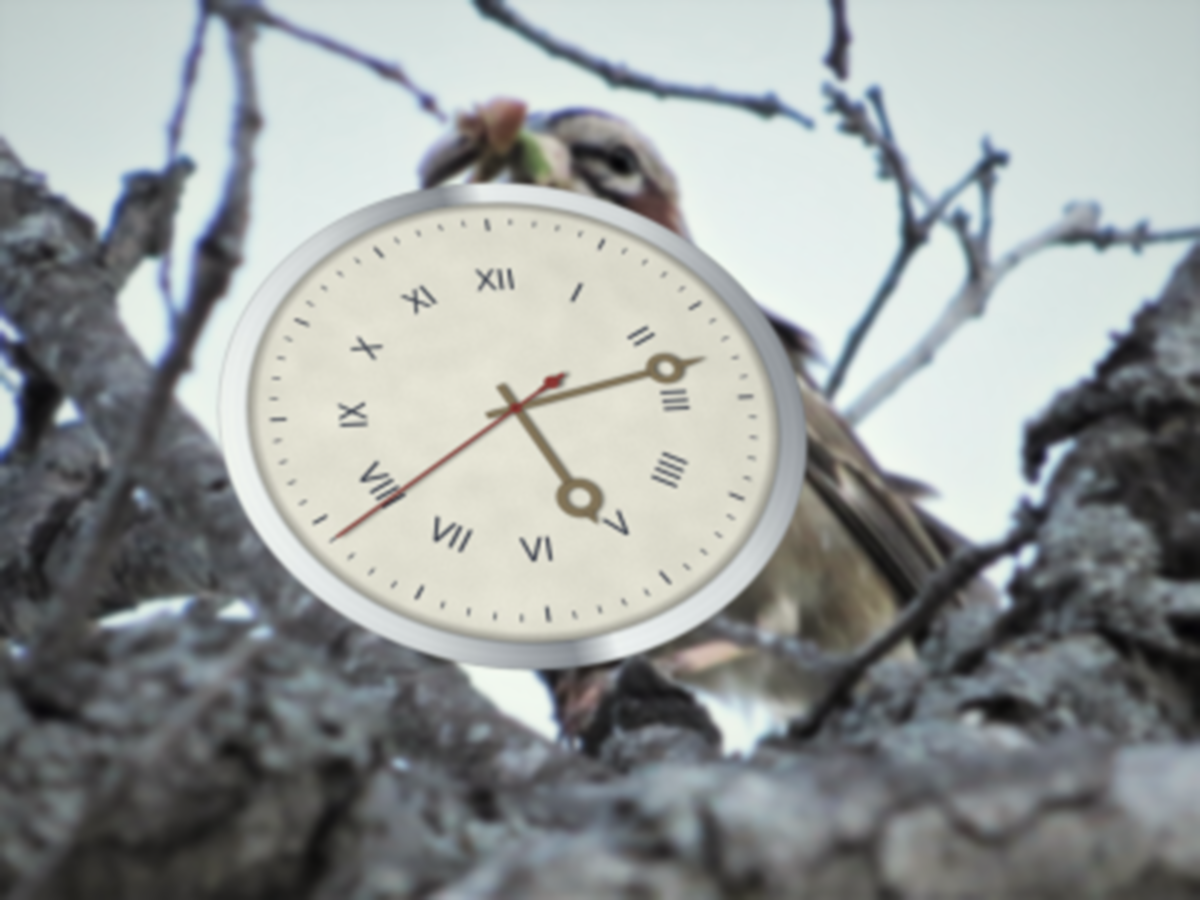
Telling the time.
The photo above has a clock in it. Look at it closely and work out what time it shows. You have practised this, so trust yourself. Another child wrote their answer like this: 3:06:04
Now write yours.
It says 5:12:39
